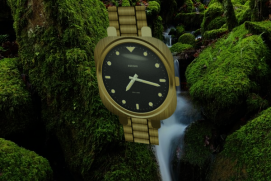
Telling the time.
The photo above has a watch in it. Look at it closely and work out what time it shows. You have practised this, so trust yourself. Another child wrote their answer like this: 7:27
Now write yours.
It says 7:17
